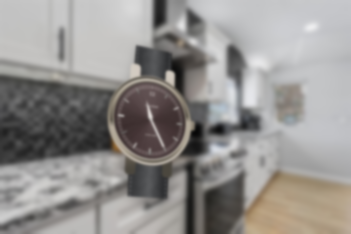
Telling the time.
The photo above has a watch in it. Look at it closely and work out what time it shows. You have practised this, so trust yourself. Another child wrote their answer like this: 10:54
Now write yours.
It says 11:25
